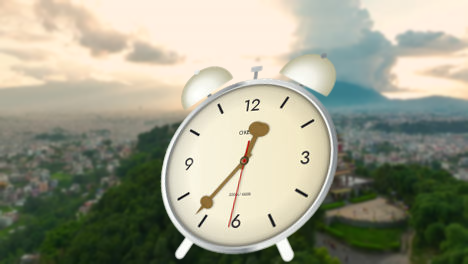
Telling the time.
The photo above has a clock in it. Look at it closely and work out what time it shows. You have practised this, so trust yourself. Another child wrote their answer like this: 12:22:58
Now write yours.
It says 12:36:31
